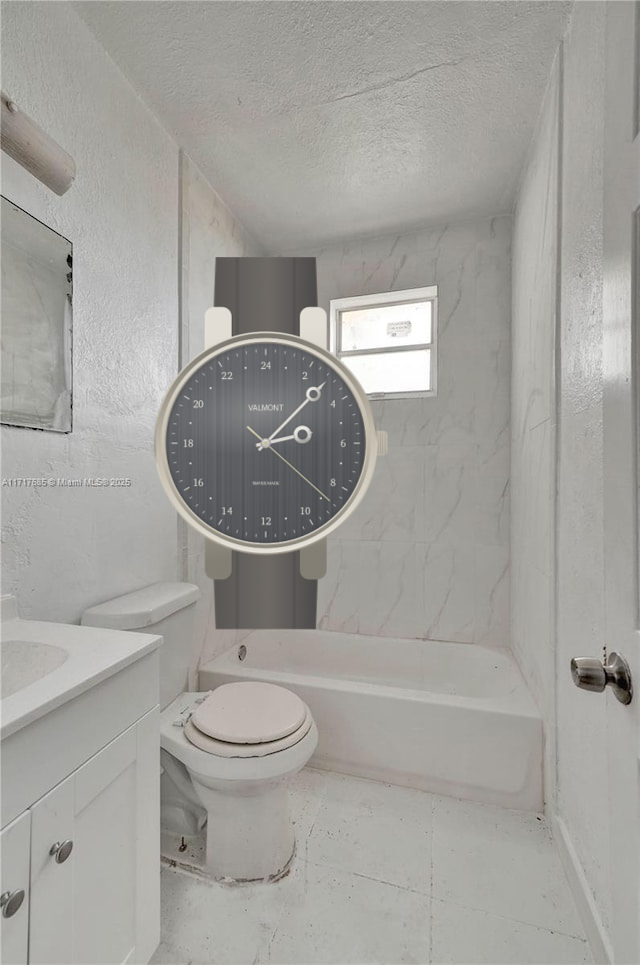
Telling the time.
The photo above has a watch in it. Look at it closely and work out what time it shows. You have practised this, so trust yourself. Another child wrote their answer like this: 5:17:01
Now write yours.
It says 5:07:22
